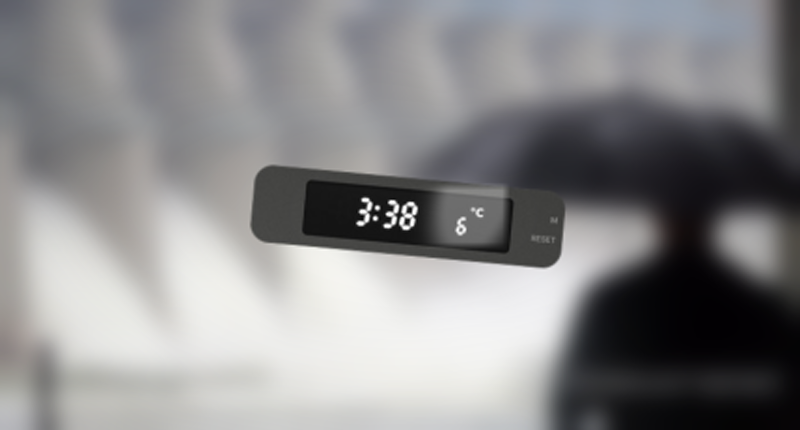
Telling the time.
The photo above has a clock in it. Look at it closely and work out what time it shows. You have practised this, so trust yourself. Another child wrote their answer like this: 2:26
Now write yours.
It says 3:38
